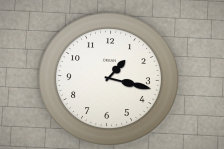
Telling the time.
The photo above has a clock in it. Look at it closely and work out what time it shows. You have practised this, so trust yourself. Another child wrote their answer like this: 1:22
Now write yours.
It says 1:17
